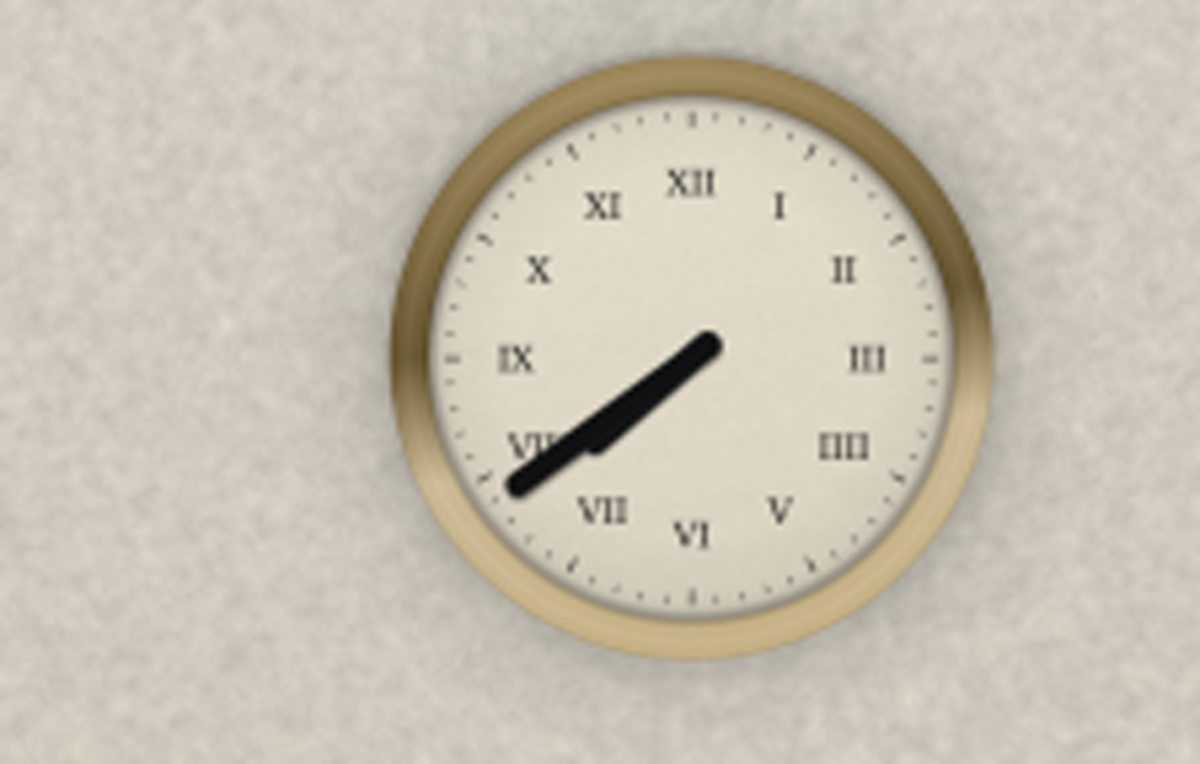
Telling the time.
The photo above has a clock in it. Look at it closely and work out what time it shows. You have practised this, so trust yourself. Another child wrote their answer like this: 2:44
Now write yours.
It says 7:39
